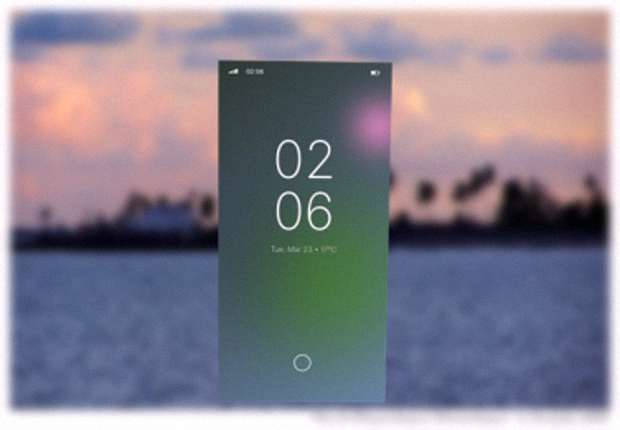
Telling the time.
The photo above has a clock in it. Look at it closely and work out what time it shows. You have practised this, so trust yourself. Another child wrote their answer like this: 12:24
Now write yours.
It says 2:06
